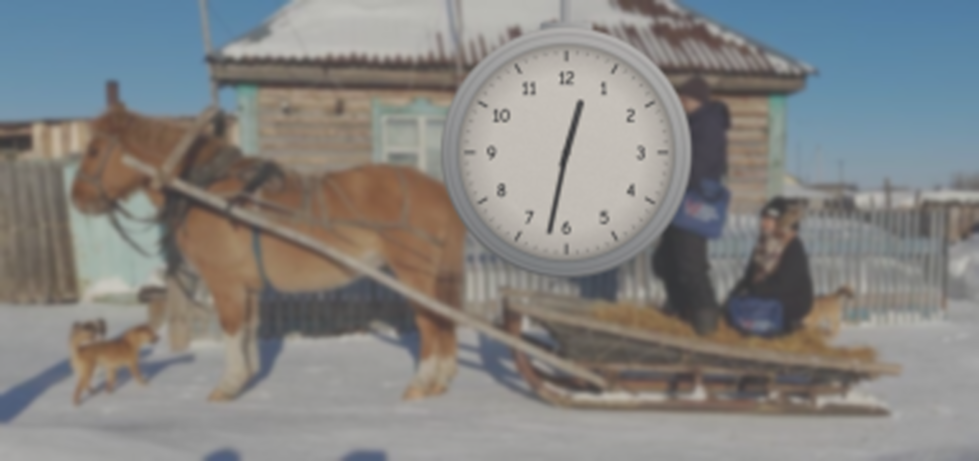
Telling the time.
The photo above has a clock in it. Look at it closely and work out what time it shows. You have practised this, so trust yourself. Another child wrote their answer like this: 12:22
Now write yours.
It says 12:32
